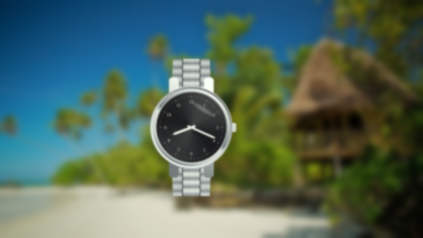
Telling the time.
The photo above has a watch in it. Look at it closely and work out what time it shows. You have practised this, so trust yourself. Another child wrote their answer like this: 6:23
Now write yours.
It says 8:19
